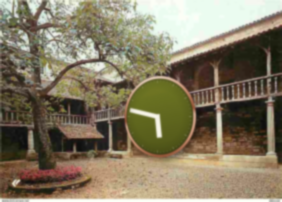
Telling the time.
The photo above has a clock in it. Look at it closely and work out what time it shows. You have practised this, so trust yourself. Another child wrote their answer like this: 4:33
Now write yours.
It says 5:47
